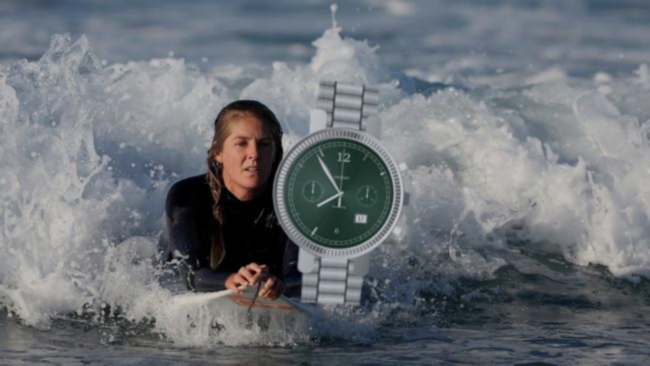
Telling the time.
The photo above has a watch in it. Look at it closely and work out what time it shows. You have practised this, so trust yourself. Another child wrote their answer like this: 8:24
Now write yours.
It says 7:54
